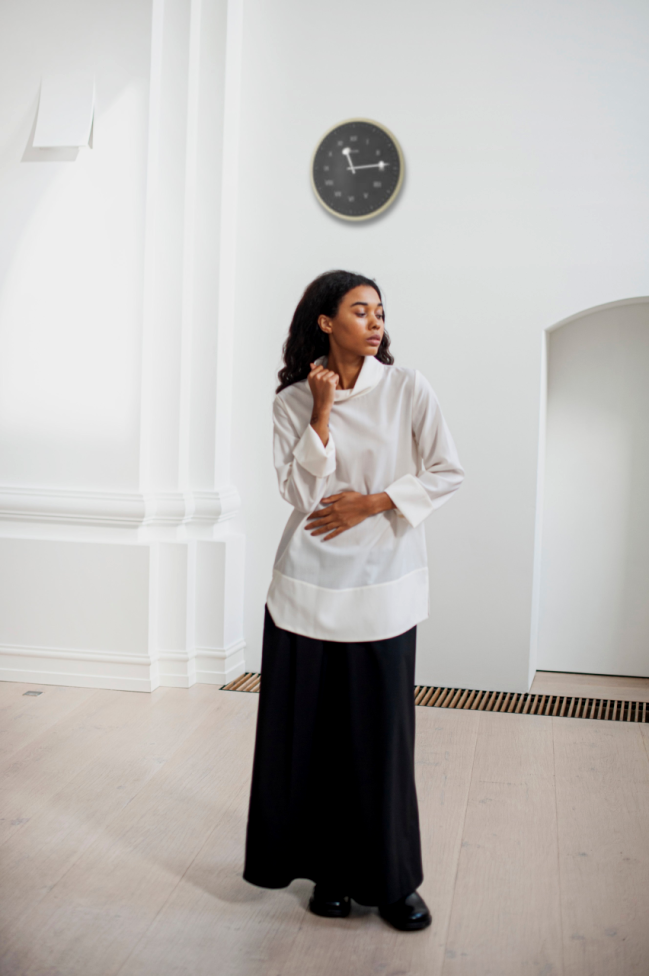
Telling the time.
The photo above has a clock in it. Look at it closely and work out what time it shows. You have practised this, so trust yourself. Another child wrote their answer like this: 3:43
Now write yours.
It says 11:14
